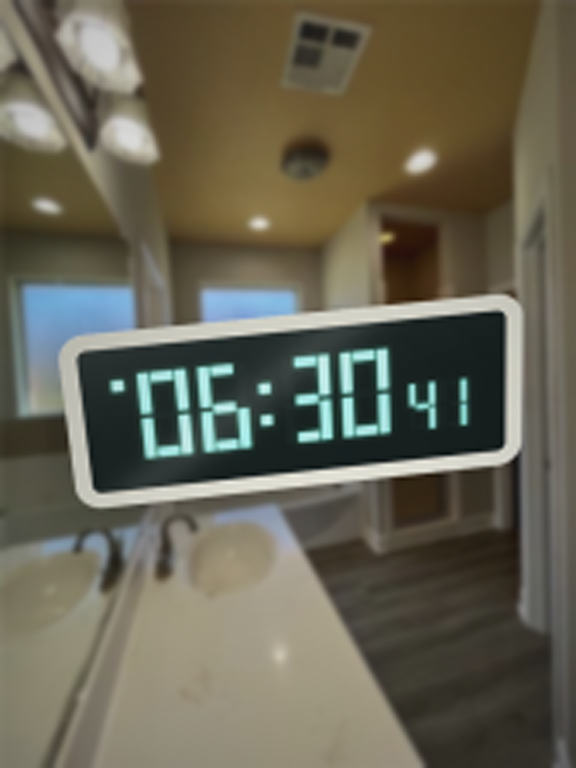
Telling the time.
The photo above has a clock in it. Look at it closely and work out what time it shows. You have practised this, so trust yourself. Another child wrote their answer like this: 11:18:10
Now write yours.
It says 6:30:41
